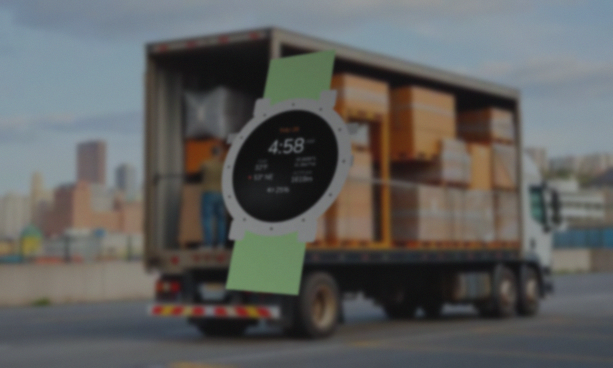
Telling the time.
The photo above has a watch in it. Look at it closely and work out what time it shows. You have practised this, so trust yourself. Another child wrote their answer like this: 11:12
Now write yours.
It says 4:58
